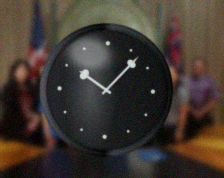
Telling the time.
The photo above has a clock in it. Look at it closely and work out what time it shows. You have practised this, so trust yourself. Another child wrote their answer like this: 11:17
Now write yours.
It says 10:07
